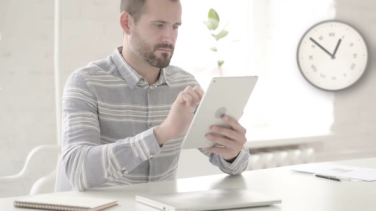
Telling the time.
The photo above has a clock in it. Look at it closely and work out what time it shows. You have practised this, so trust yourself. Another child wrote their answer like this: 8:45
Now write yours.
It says 12:52
